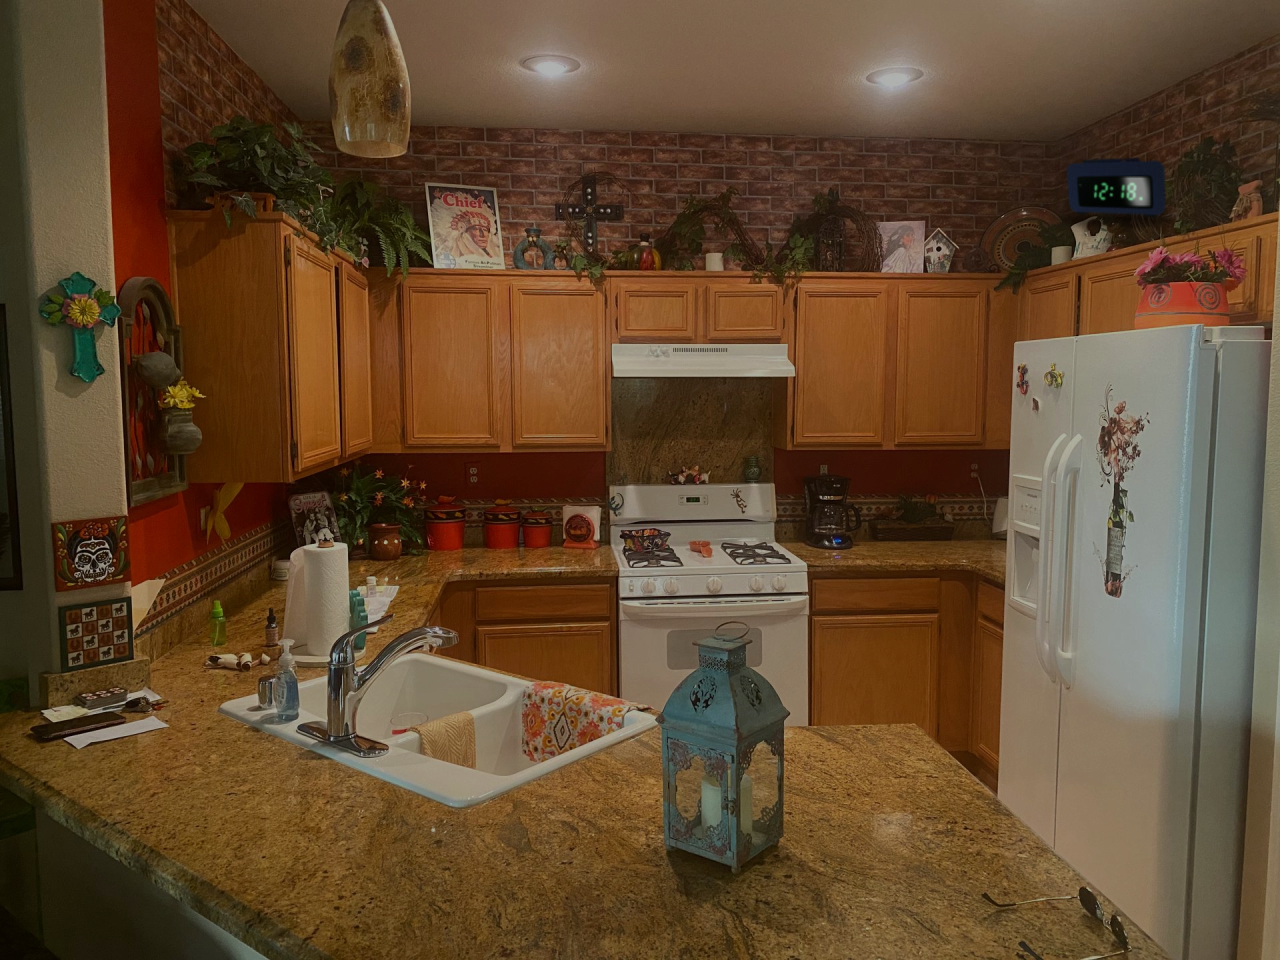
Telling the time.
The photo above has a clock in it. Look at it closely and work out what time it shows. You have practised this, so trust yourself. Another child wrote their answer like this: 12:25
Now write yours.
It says 12:18
